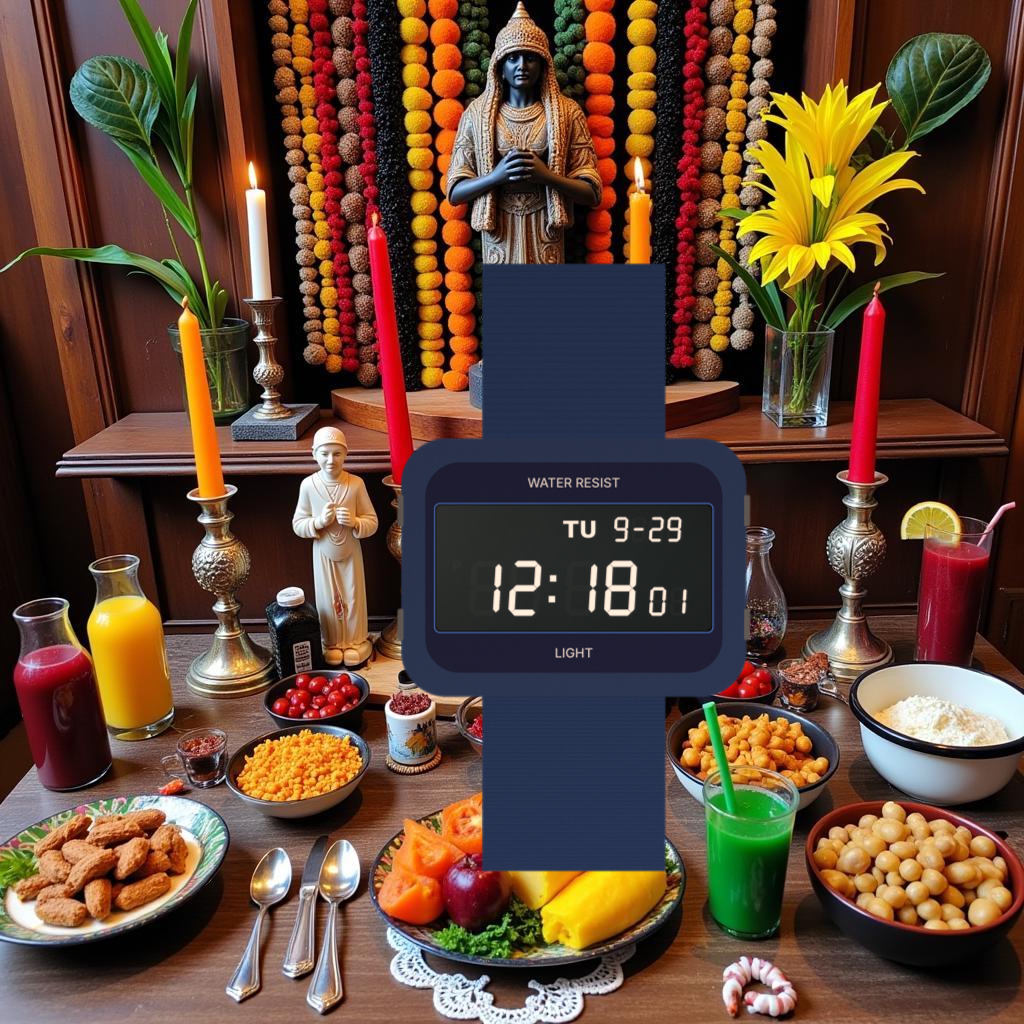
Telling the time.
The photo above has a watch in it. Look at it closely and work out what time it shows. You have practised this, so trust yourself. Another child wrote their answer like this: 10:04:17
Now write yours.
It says 12:18:01
